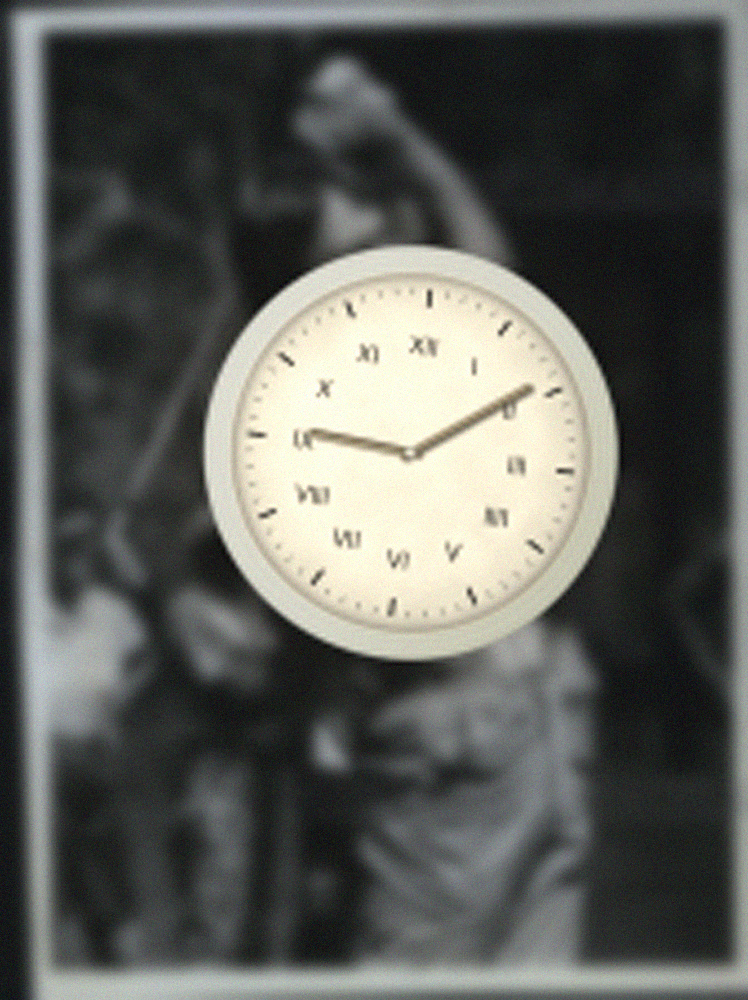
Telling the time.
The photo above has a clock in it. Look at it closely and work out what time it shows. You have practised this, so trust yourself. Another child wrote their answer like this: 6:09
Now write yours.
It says 9:09
